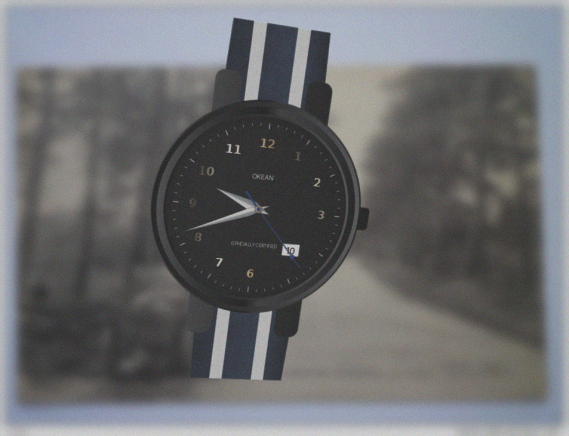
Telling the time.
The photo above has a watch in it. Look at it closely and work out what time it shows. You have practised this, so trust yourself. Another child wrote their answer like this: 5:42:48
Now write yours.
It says 9:41:23
